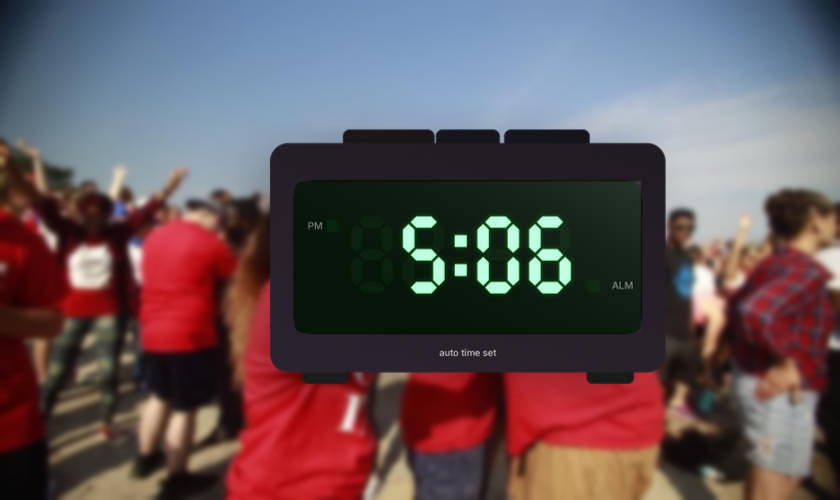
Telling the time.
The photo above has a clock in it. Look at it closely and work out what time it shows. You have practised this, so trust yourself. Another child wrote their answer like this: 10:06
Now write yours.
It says 5:06
